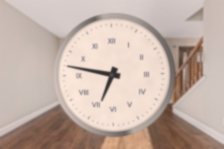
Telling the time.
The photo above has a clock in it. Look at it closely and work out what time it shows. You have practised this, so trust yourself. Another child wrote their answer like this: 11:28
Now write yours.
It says 6:47
